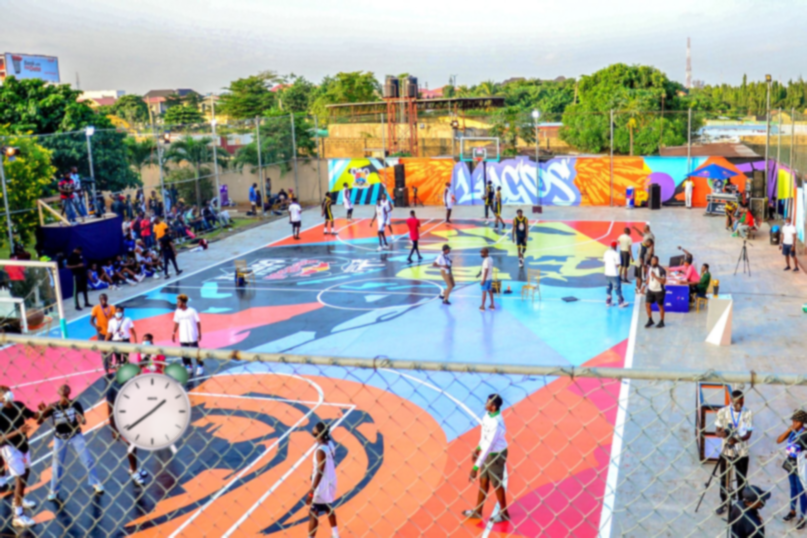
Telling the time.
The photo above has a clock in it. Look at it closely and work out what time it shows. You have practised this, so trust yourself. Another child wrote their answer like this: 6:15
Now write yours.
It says 1:39
